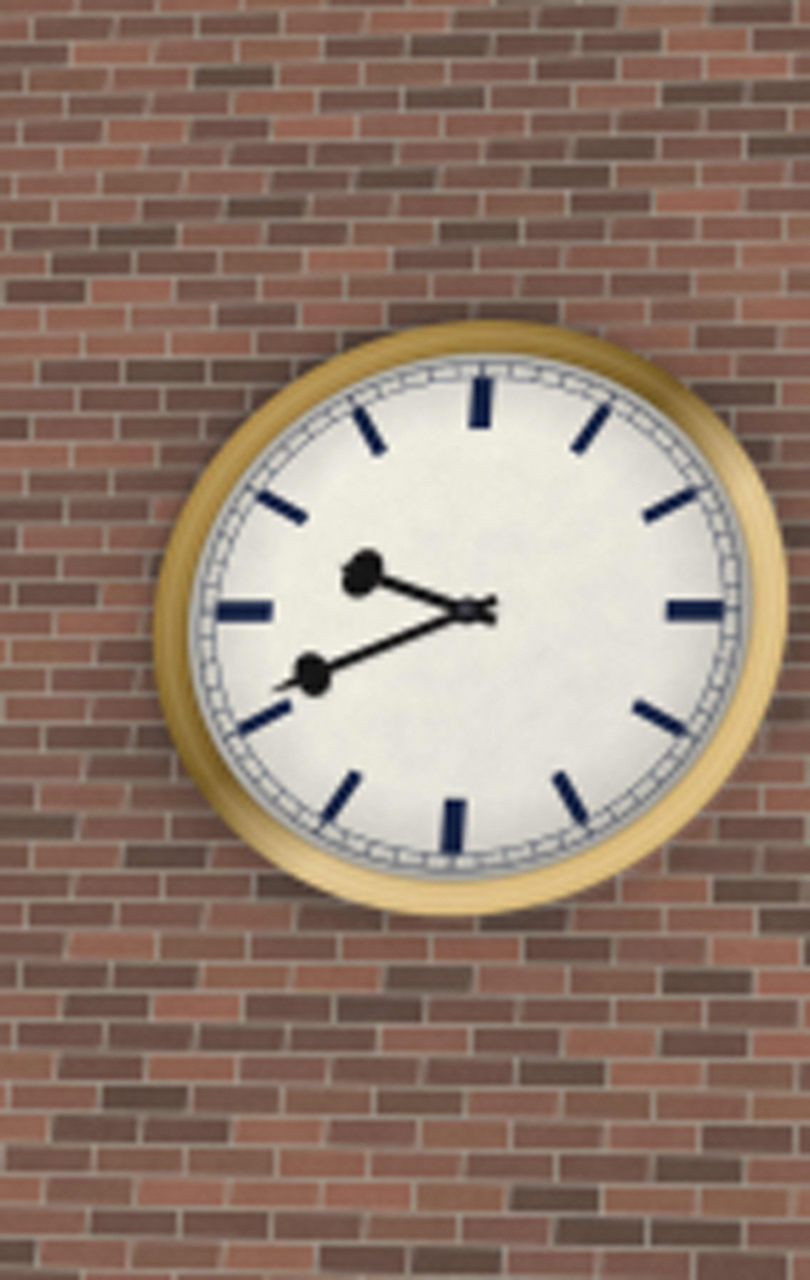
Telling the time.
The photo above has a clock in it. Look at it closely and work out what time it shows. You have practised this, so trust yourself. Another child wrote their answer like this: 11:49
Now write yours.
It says 9:41
